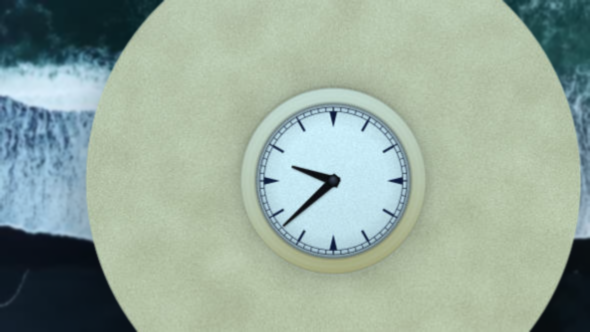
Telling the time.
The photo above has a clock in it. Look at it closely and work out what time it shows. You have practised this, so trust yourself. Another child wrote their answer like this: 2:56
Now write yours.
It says 9:38
